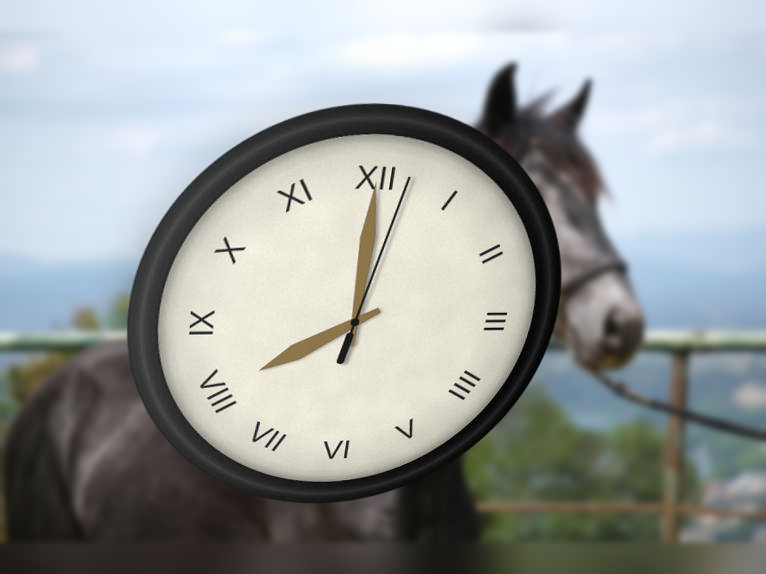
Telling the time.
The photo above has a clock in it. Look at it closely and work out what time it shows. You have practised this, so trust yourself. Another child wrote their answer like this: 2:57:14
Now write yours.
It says 8:00:02
